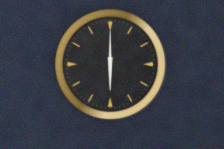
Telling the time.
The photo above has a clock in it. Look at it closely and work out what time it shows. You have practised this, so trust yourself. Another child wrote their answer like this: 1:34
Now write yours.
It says 6:00
